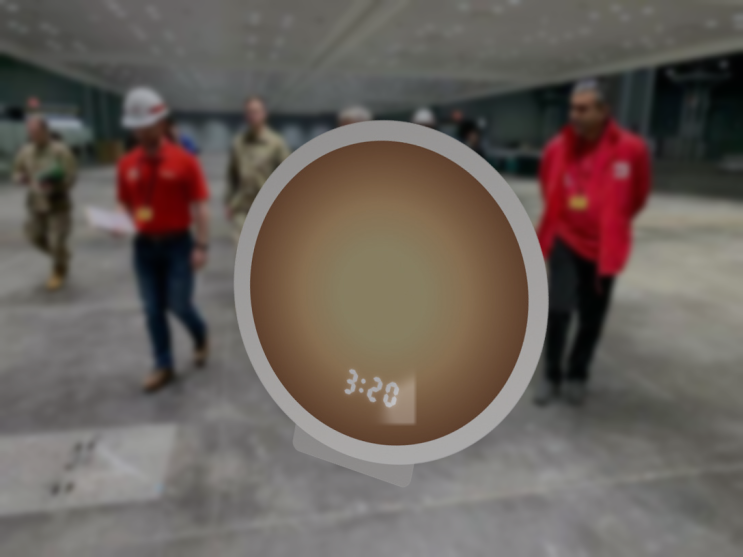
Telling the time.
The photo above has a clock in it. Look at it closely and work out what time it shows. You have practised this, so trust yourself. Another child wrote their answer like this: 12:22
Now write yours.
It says 3:20
